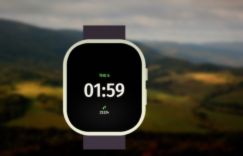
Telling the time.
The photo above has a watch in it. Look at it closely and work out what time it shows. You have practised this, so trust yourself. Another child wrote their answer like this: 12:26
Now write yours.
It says 1:59
